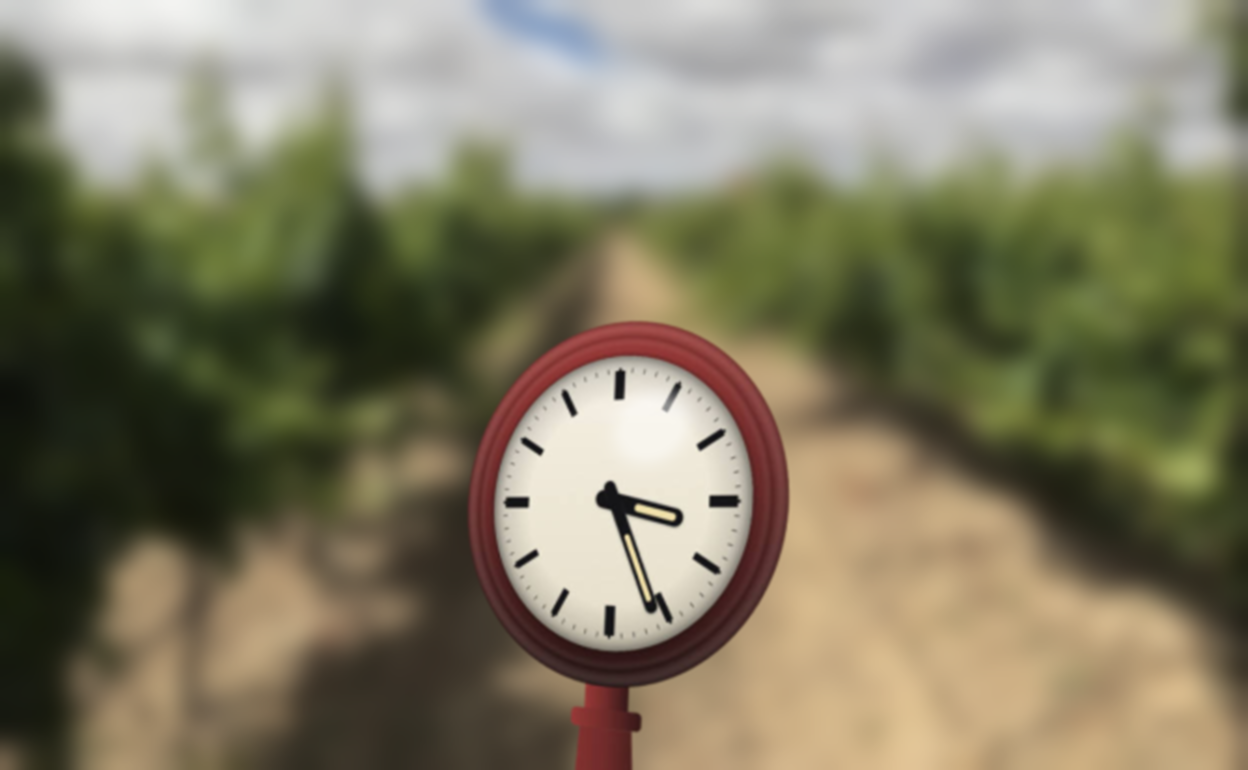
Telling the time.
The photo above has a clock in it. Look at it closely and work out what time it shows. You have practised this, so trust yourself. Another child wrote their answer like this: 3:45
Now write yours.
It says 3:26
